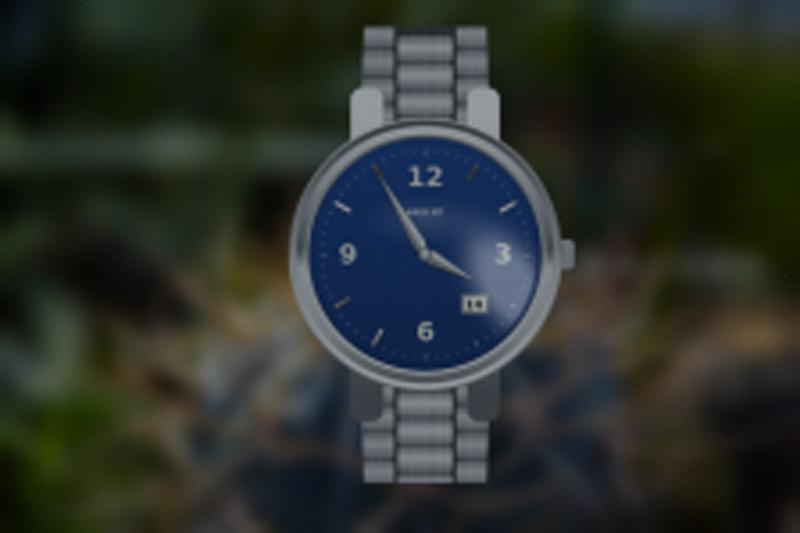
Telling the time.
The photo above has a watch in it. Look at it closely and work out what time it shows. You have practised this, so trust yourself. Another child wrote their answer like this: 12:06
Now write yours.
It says 3:55
